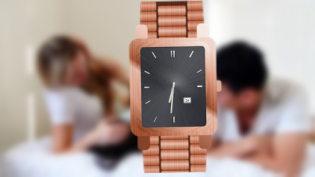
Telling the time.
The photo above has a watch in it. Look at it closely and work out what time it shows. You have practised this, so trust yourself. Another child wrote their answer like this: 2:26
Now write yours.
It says 6:31
